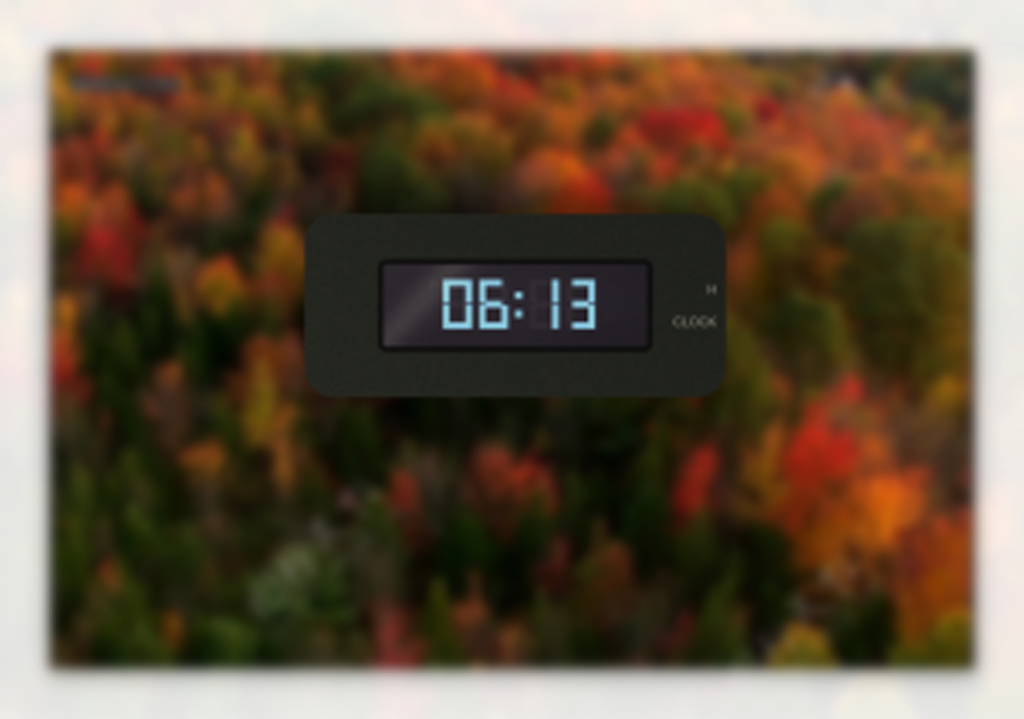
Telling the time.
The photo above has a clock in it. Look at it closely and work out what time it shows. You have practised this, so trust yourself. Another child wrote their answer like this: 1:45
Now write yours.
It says 6:13
